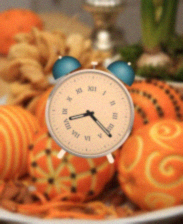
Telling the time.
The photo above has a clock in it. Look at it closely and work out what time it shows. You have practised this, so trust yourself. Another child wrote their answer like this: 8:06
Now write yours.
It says 8:22
